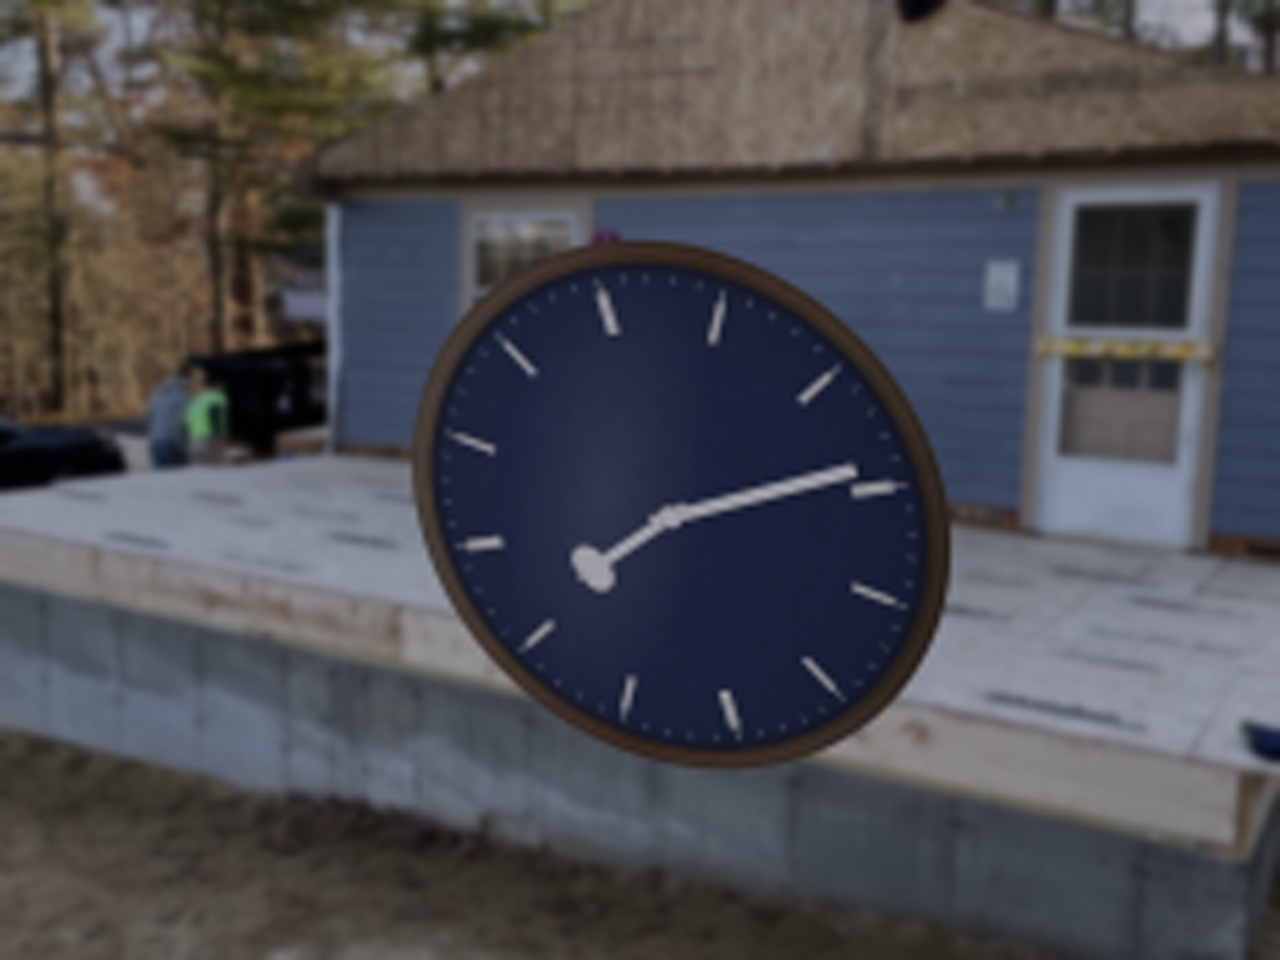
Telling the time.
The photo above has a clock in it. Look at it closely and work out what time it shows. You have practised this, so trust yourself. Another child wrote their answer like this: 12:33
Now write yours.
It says 8:14
